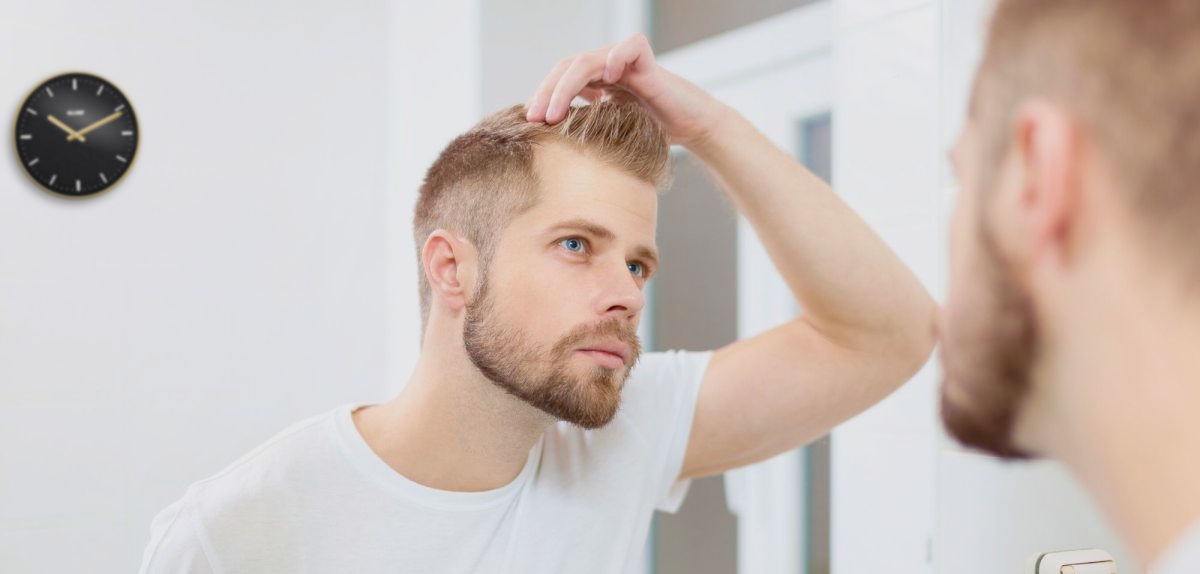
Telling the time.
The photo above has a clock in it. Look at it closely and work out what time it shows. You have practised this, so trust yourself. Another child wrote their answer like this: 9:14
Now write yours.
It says 10:11
